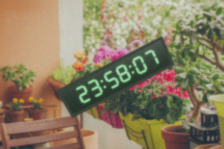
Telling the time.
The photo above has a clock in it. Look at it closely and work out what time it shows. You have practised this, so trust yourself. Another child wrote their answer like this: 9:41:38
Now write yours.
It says 23:58:07
